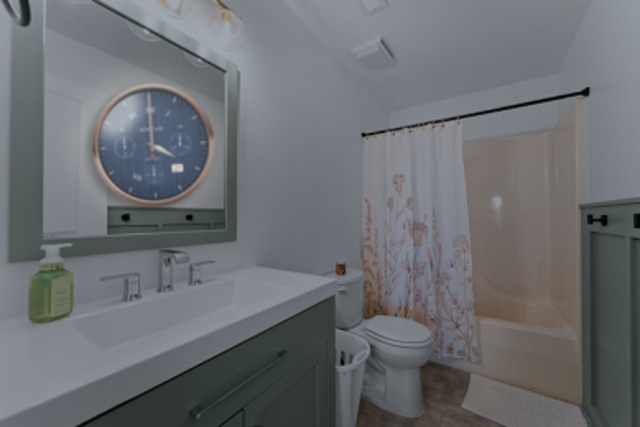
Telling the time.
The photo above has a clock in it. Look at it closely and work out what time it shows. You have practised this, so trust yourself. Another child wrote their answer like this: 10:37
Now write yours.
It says 4:00
